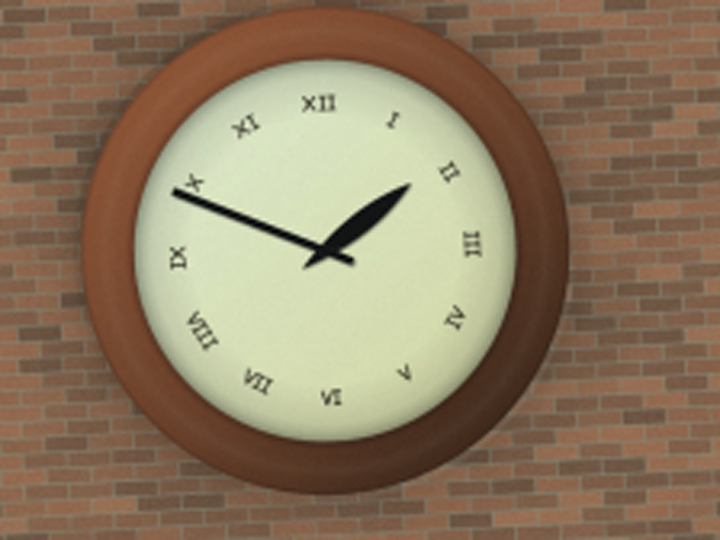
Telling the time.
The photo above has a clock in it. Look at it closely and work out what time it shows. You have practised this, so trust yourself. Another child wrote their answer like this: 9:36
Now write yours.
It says 1:49
